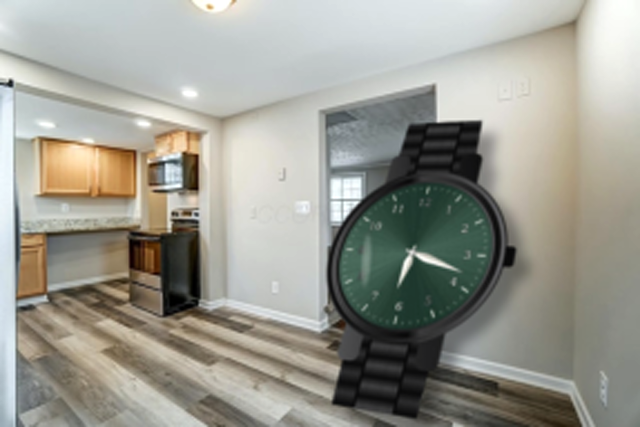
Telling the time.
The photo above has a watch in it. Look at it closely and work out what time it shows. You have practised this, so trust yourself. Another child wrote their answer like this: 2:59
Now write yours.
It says 6:18
